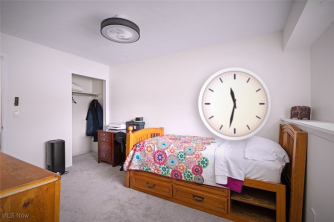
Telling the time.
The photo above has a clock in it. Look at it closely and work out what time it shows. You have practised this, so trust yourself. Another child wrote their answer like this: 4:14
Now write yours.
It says 11:32
